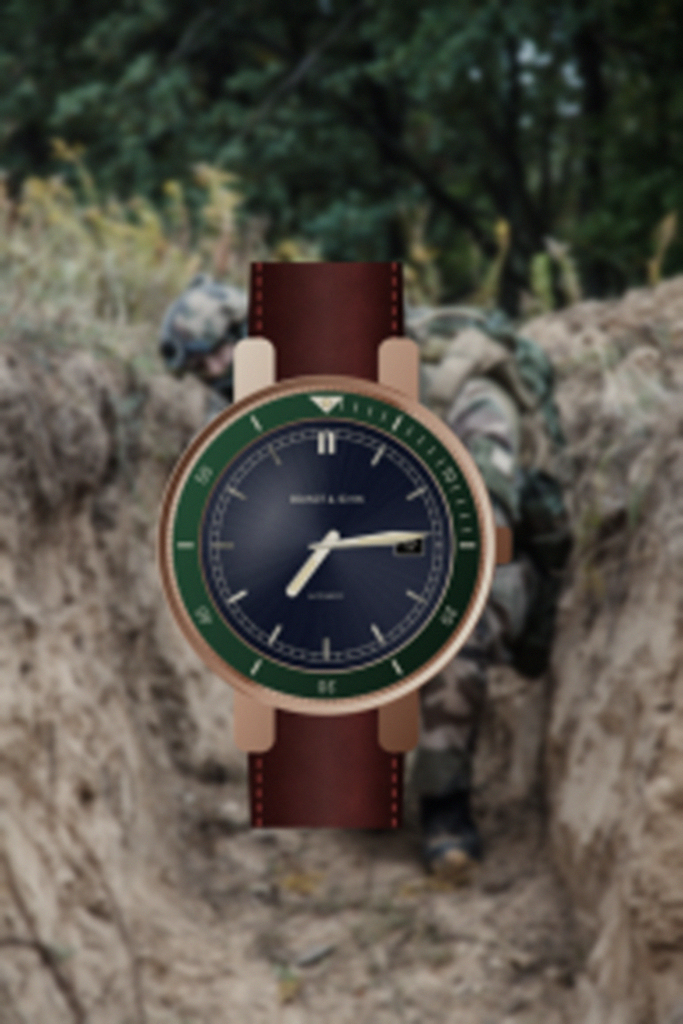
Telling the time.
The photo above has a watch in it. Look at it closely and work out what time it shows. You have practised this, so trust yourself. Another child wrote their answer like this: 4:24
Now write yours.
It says 7:14
